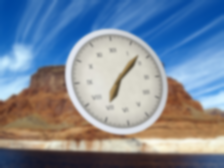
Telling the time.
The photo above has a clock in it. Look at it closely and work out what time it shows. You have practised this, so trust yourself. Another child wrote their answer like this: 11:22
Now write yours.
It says 7:08
